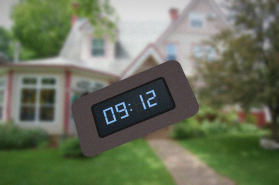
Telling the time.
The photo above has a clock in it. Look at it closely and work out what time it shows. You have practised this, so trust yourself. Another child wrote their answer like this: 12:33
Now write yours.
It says 9:12
